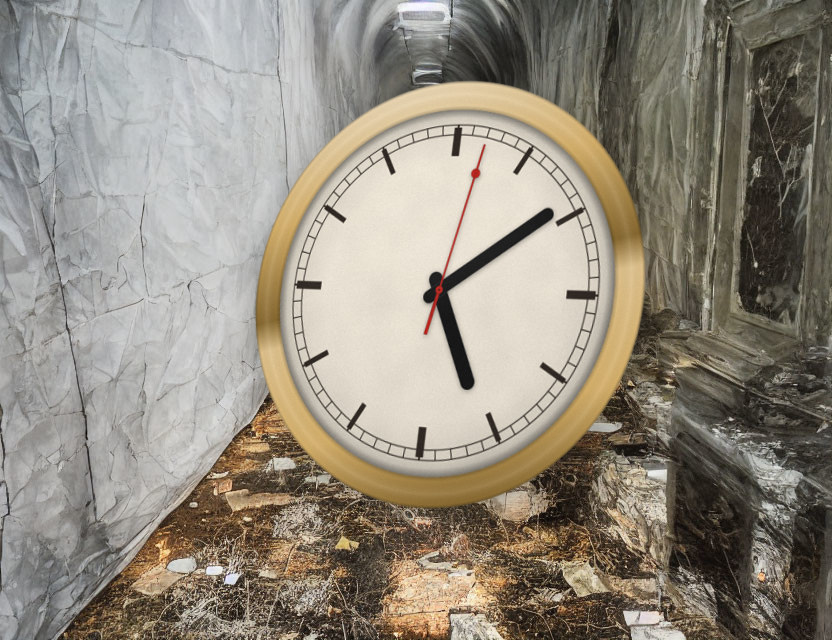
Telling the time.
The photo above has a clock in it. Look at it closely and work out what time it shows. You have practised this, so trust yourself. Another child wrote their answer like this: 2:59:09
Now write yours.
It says 5:09:02
